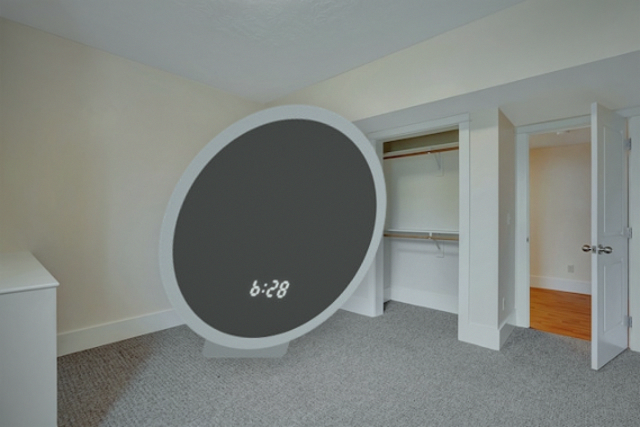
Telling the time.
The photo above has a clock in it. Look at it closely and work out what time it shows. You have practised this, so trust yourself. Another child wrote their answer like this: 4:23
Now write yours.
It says 6:28
